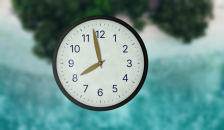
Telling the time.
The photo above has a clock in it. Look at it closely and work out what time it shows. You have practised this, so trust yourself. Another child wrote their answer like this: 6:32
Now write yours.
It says 7:58
